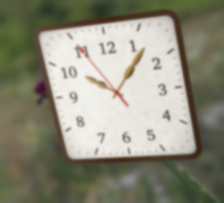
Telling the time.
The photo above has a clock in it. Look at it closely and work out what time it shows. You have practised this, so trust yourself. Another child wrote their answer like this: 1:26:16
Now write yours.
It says 10:06:55
